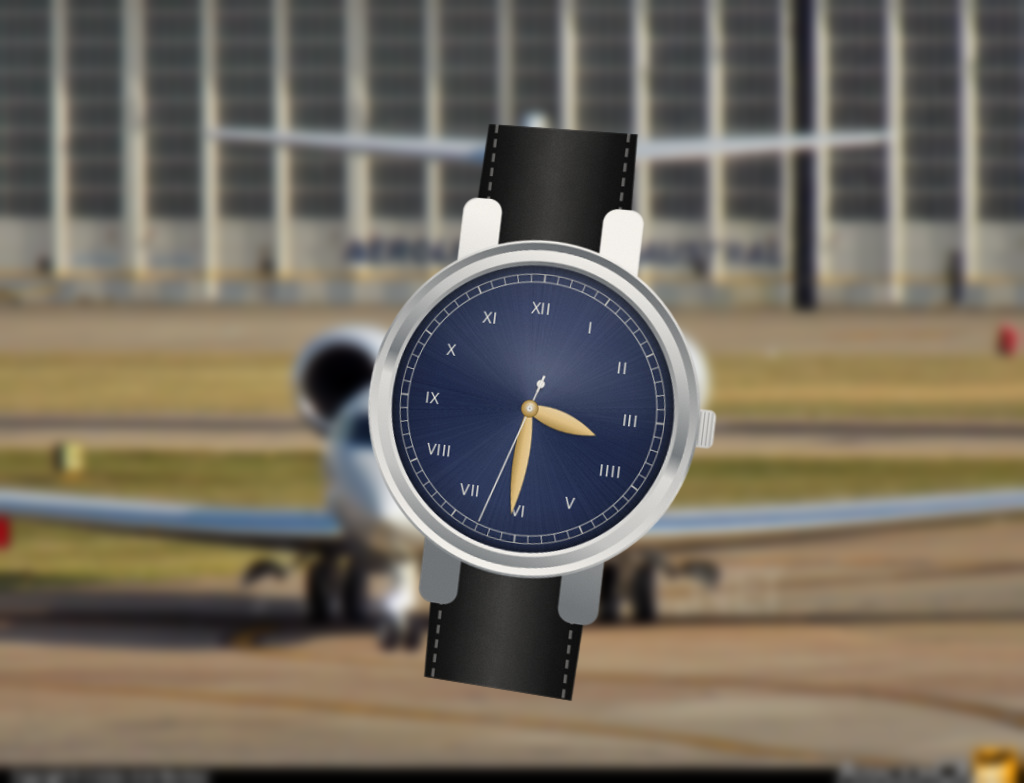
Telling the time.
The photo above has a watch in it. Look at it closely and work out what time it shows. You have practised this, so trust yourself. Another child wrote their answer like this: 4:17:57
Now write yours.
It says 3:30:33
